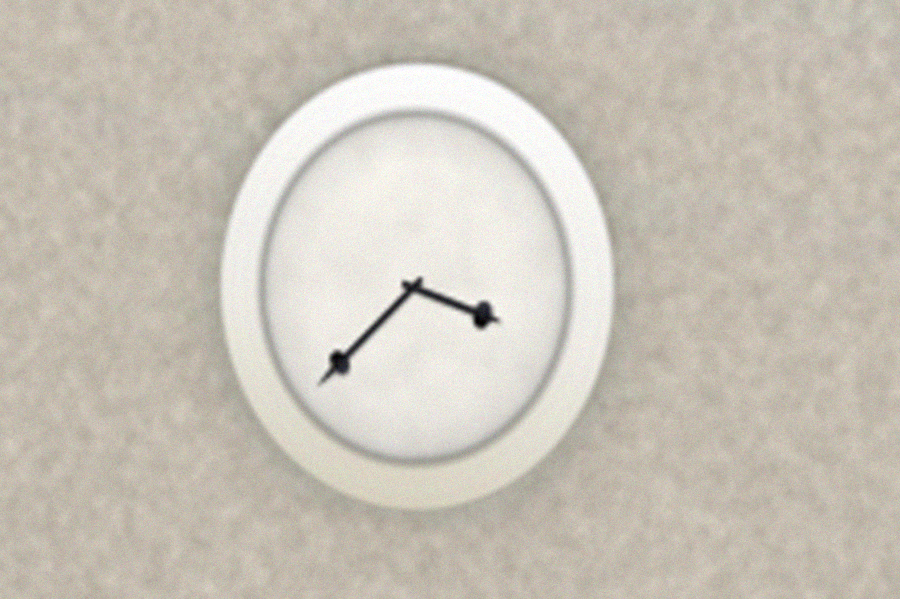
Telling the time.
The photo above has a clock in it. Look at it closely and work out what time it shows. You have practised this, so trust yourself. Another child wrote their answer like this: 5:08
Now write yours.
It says 3:38
